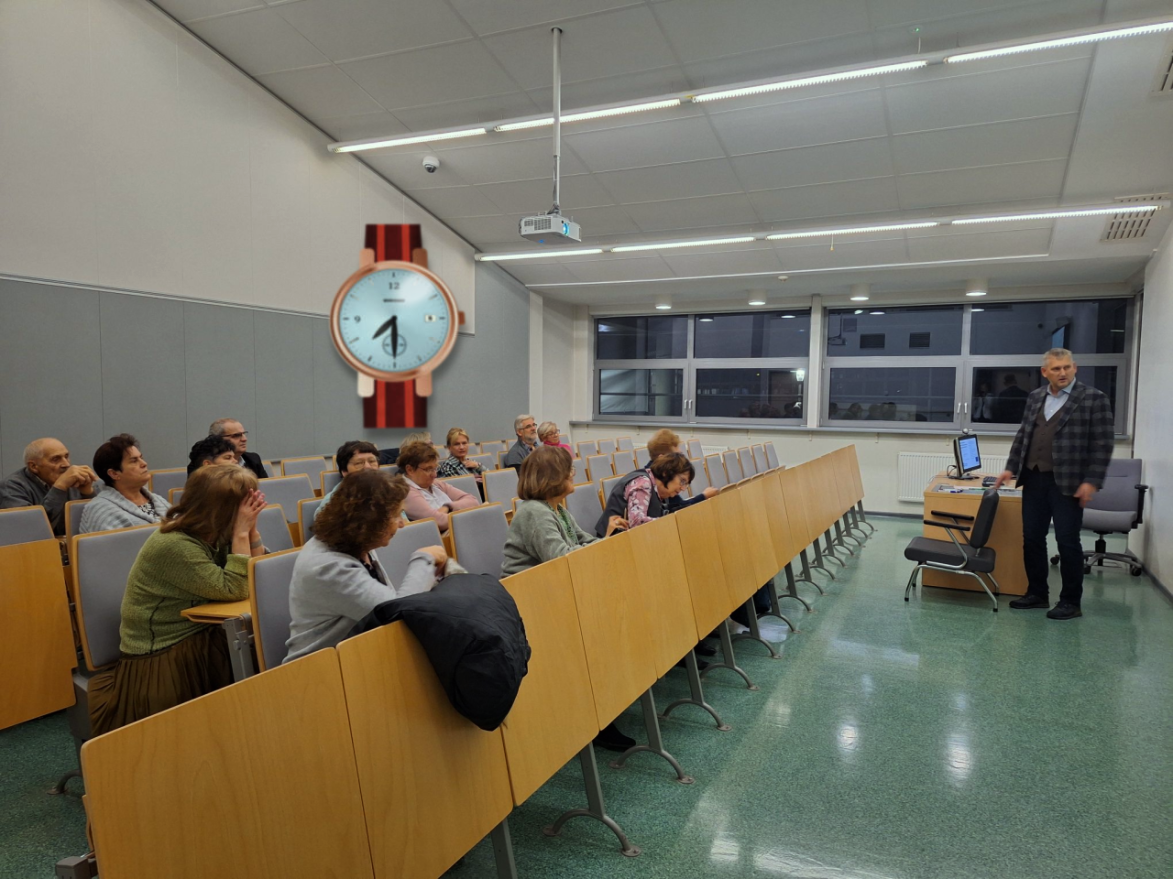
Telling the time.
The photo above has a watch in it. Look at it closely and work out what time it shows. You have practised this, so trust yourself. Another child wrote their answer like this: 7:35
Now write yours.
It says 7:30
